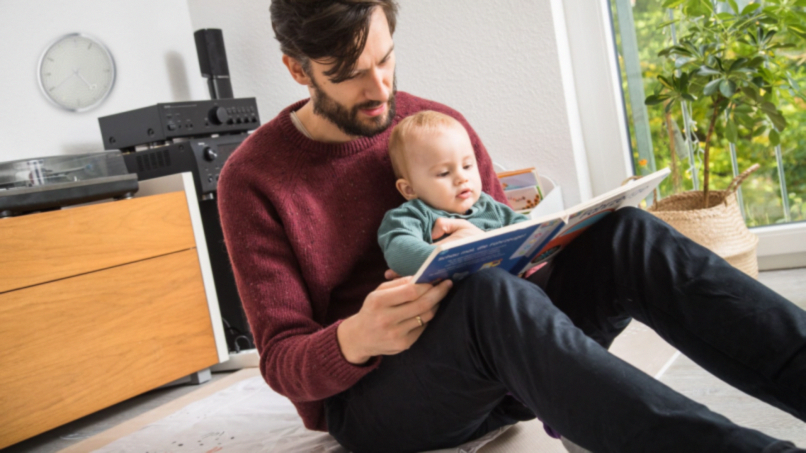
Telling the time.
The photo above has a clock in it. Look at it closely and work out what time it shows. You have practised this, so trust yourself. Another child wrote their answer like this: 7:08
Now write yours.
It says 4:39
